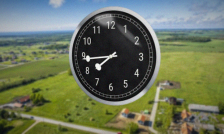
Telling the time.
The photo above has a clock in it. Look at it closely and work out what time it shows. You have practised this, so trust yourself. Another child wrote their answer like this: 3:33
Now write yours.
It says 7:44
